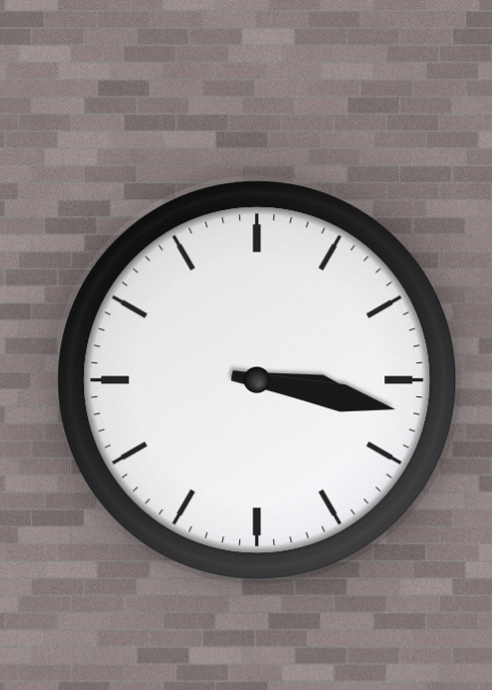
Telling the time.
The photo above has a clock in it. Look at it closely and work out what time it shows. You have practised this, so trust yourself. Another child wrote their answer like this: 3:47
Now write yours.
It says 3:17
